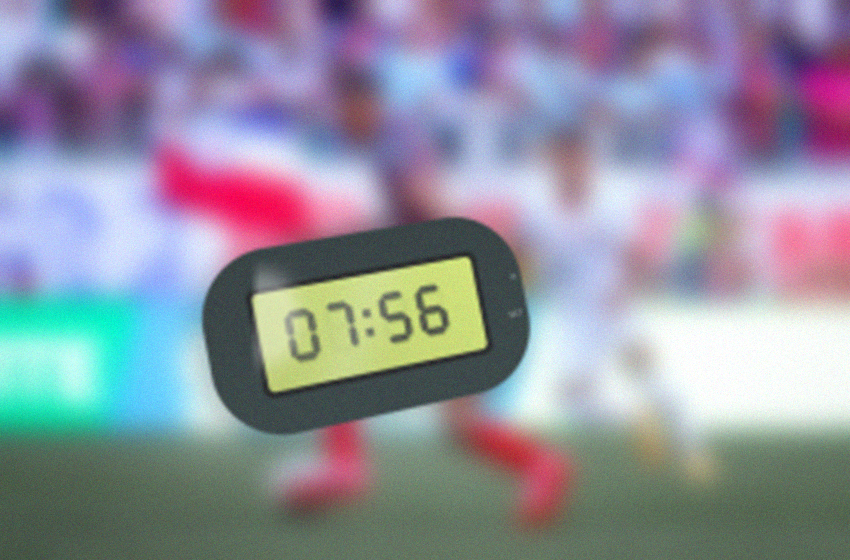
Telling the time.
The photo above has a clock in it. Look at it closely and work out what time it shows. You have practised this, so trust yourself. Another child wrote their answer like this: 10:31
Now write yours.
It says 7:56
